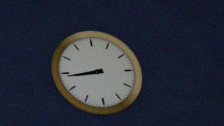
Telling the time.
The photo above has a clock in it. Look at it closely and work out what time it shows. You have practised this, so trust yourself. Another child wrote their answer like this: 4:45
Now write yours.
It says 8:44
